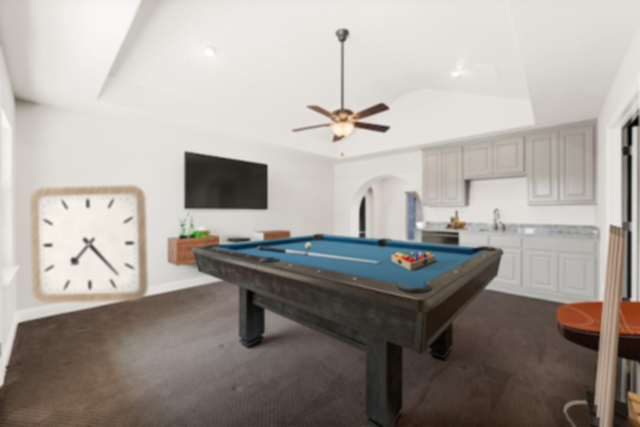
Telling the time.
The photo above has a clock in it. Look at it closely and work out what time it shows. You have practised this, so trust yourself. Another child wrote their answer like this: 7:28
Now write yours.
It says 7:23
